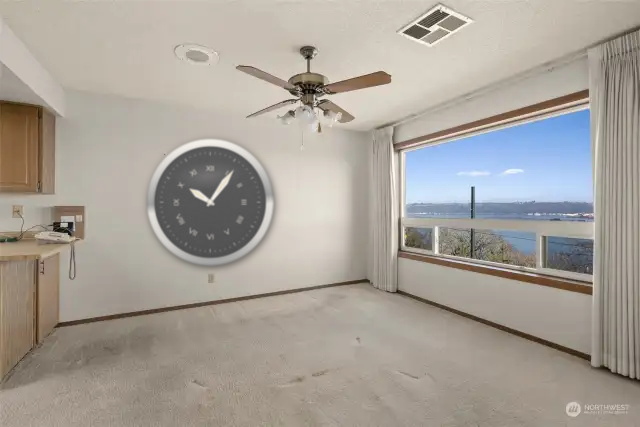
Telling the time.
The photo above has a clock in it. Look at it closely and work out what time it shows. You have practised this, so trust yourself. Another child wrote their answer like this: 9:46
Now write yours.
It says 10:06
